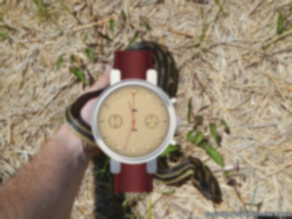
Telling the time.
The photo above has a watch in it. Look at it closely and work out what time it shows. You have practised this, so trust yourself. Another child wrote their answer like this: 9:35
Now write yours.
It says 11:33
